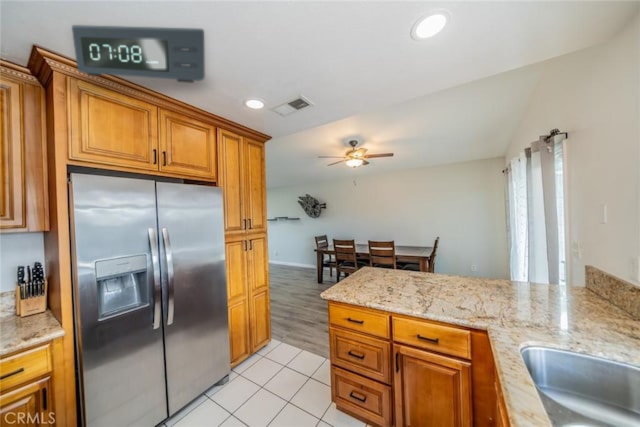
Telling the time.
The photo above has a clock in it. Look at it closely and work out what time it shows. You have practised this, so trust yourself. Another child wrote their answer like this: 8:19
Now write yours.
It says 7:08
